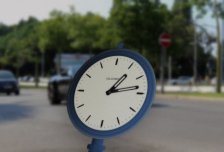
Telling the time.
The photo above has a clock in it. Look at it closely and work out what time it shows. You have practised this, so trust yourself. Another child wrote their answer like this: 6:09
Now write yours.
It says 1:13
